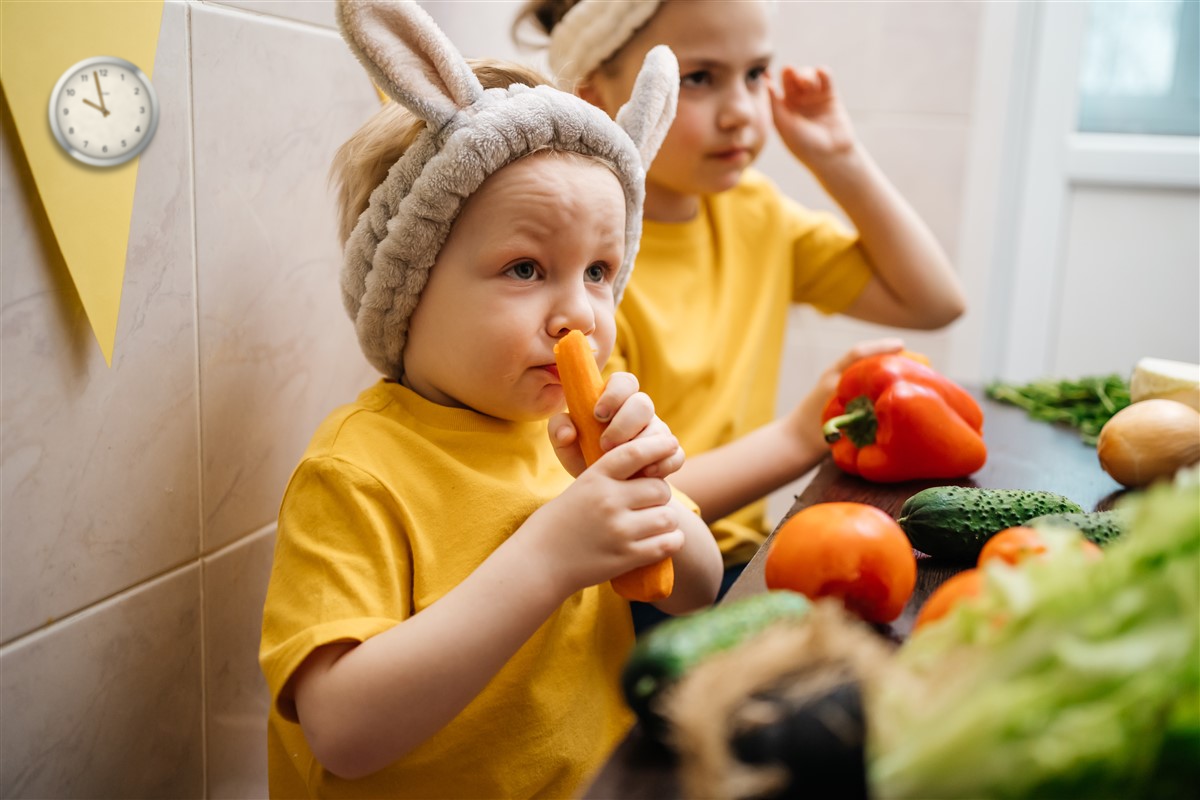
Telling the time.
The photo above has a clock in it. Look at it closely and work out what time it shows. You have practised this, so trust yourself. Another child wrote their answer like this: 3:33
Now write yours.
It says 9:58
